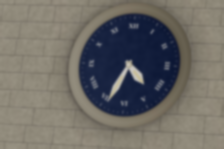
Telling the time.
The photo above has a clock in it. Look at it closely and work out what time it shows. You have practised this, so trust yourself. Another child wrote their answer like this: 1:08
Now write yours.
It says 4:34
